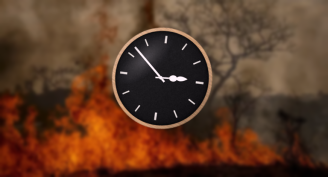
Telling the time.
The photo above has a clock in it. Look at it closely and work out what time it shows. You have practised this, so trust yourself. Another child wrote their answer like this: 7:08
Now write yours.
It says 2:52
